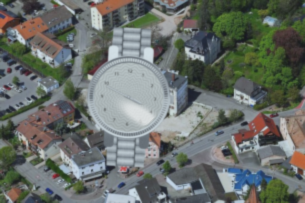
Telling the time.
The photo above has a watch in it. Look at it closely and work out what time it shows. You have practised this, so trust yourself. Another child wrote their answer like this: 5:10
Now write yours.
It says 3:49
